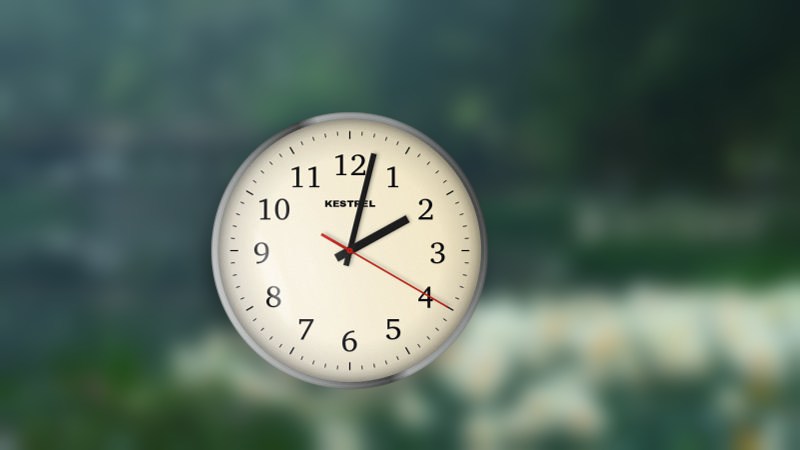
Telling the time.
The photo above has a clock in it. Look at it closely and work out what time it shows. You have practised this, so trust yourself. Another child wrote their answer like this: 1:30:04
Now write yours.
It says 2:02:20
